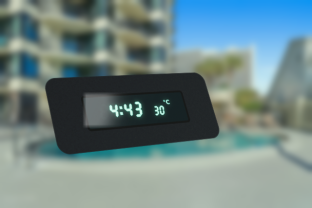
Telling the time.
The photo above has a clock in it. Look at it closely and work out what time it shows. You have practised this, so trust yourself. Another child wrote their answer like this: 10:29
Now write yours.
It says 4:43
